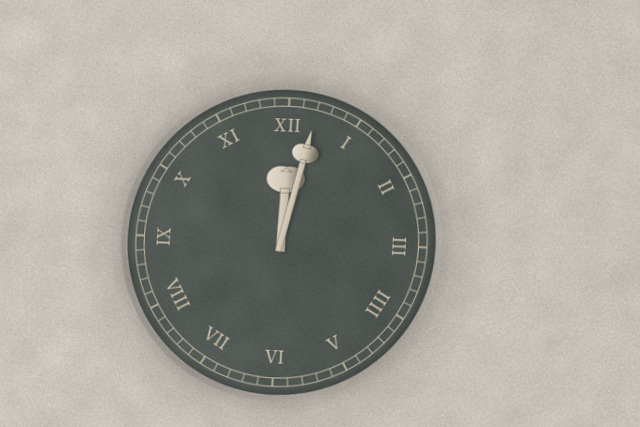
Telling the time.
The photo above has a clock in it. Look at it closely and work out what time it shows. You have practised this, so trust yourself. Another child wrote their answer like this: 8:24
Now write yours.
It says 12:02
